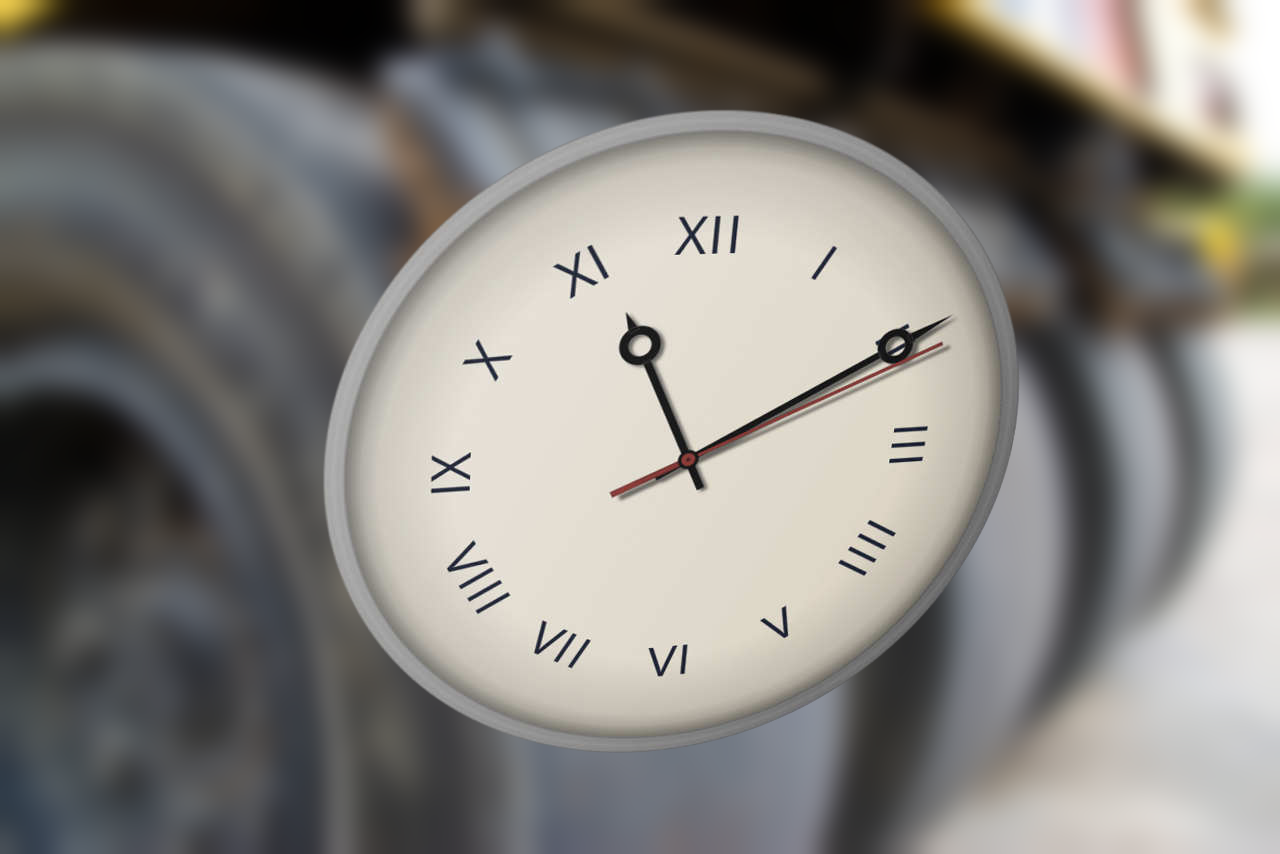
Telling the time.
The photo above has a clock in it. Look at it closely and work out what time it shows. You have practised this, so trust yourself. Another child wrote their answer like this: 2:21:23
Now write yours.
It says 11:10:11
